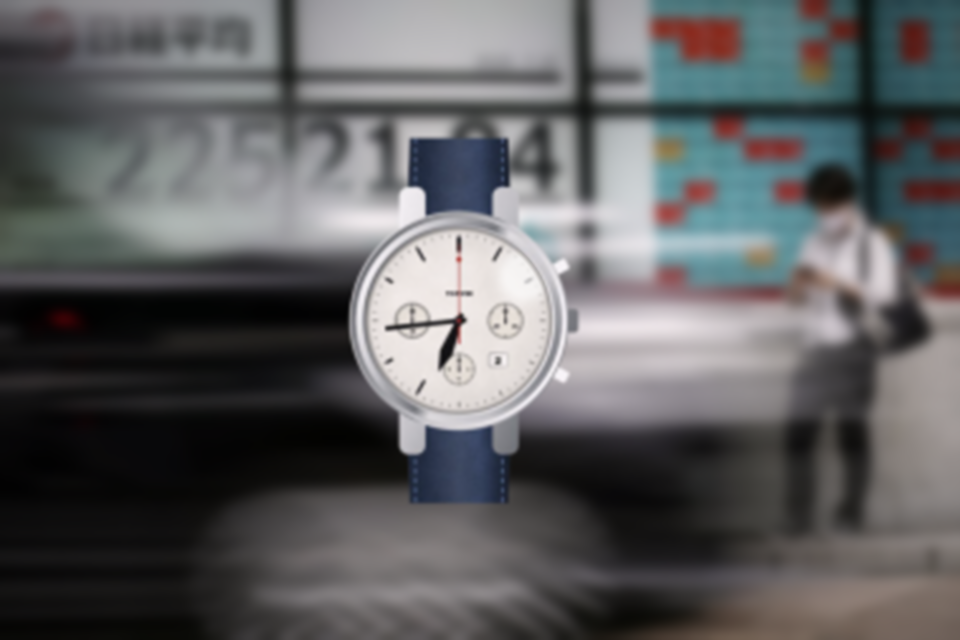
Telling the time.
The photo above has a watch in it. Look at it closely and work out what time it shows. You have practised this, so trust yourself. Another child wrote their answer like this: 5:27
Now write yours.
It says 6:44
